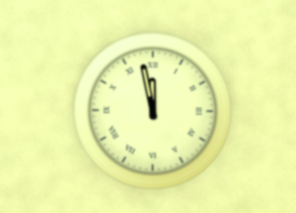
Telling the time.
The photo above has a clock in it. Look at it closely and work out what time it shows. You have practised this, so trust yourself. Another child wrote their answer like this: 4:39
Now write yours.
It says 11:58
